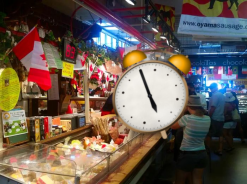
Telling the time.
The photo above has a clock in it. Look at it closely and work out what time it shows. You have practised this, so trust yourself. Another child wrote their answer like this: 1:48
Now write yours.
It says 4:55
